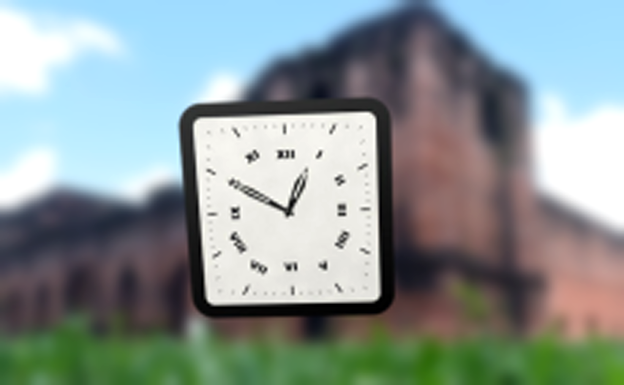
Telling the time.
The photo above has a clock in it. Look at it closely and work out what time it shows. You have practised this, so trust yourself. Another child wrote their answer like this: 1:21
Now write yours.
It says 12:50
